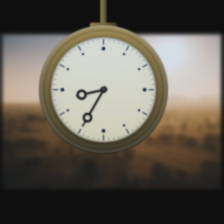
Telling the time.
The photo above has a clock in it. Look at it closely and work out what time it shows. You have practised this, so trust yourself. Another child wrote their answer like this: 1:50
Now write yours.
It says 8:35
